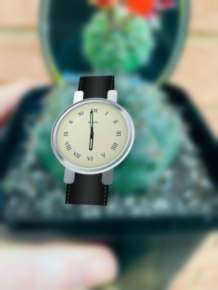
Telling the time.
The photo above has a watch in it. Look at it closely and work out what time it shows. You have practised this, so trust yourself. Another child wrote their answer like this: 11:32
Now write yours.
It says 5:59
